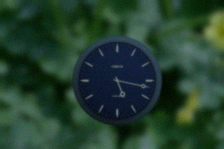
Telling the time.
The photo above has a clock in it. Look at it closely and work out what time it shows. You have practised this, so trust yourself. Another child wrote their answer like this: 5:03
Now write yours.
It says 5:17
